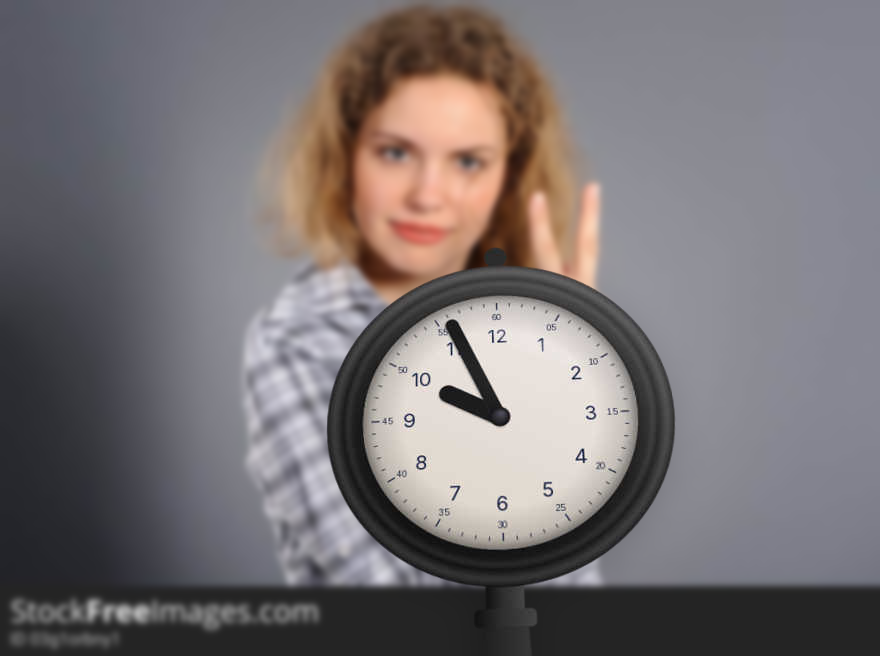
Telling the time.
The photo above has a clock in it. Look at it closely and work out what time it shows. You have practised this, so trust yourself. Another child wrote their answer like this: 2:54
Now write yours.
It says 9:56
